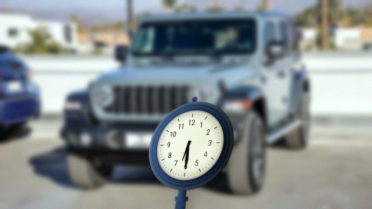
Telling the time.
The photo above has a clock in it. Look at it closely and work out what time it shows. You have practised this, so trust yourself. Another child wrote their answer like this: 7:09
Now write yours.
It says 6:30
